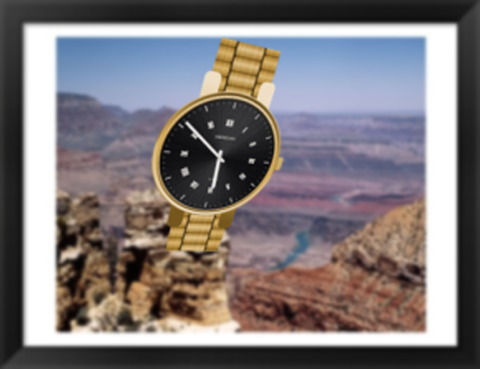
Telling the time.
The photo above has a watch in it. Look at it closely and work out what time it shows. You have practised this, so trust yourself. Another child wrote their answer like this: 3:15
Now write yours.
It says 5:51
